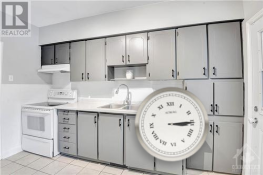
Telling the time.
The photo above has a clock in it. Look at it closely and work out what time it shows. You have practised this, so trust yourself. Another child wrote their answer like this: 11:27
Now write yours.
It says 3:15
